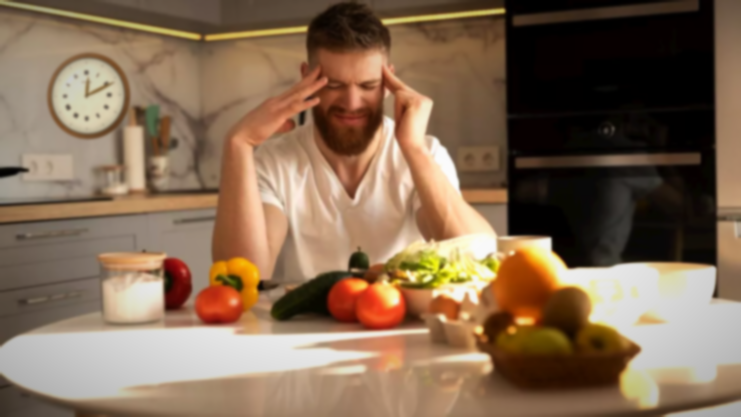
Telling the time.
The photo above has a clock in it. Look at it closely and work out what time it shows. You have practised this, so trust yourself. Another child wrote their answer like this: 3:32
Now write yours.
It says 12:11
